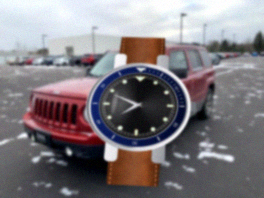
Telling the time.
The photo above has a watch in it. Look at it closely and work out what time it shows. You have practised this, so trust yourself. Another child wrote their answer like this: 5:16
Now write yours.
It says 7:49
